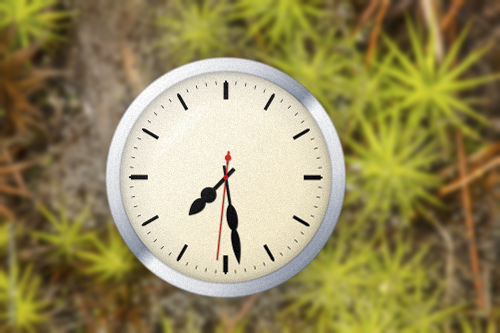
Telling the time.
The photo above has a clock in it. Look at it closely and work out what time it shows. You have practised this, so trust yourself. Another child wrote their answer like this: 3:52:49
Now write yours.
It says 7:28:31
